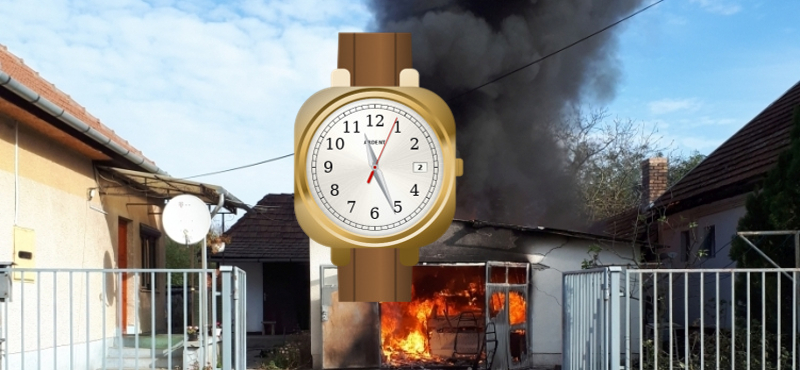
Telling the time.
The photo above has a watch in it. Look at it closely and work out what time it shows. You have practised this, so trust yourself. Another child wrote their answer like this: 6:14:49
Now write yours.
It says 11:26:04
